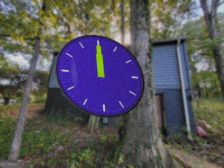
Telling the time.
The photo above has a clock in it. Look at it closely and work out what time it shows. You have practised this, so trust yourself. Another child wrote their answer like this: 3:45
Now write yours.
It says 12:00
